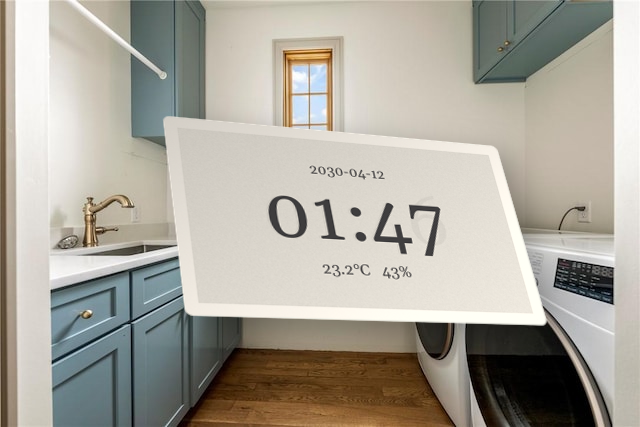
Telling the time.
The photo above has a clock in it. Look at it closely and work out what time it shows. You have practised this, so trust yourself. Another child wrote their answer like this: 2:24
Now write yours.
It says 1:47
